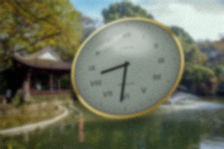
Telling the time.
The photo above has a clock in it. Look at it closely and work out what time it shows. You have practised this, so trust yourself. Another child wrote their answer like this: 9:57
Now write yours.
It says 8:31
